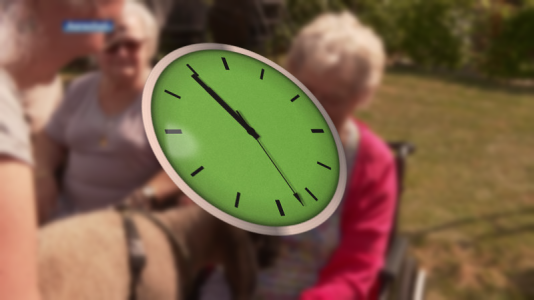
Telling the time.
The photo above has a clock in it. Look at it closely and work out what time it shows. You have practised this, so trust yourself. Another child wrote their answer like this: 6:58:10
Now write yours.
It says 10:54:27
